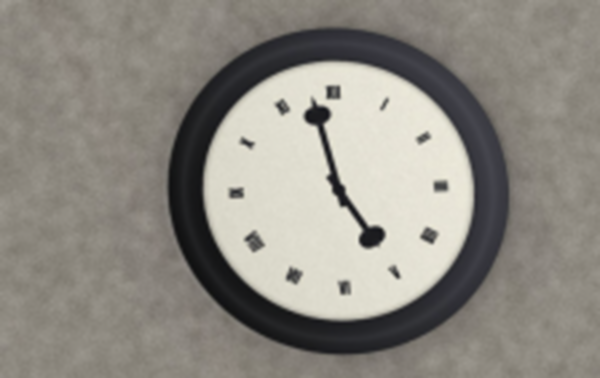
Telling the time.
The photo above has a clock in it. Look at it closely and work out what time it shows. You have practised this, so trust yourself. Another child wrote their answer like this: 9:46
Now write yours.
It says 4:58
